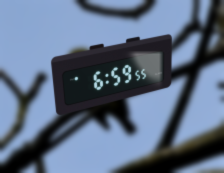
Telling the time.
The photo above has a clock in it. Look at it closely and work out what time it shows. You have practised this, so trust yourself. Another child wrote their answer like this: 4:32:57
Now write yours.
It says 6:59:55
